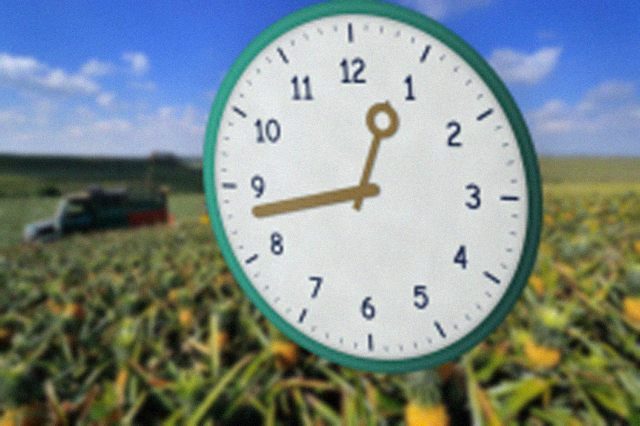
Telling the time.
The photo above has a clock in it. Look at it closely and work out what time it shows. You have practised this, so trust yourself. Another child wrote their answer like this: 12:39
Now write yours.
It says 12:43
